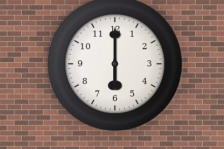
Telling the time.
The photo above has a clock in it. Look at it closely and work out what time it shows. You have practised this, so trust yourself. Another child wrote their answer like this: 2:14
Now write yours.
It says 6:00
